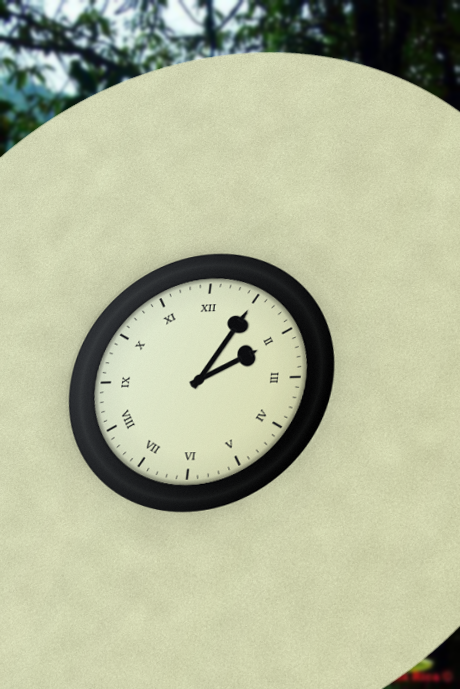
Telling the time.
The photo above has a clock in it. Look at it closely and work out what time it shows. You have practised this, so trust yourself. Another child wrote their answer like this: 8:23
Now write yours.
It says 2:05
